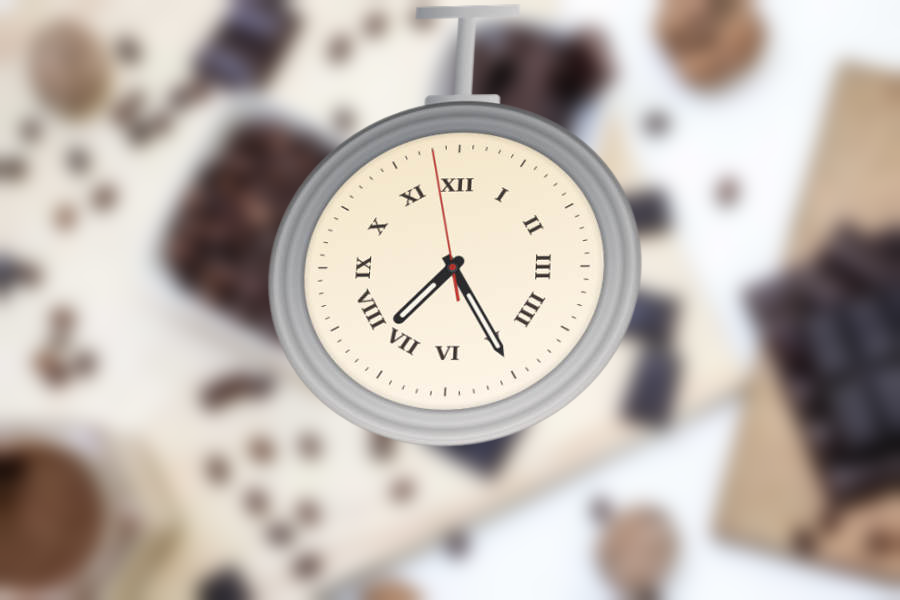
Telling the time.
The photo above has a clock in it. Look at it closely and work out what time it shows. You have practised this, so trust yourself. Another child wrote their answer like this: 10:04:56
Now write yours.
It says 7:24:58
